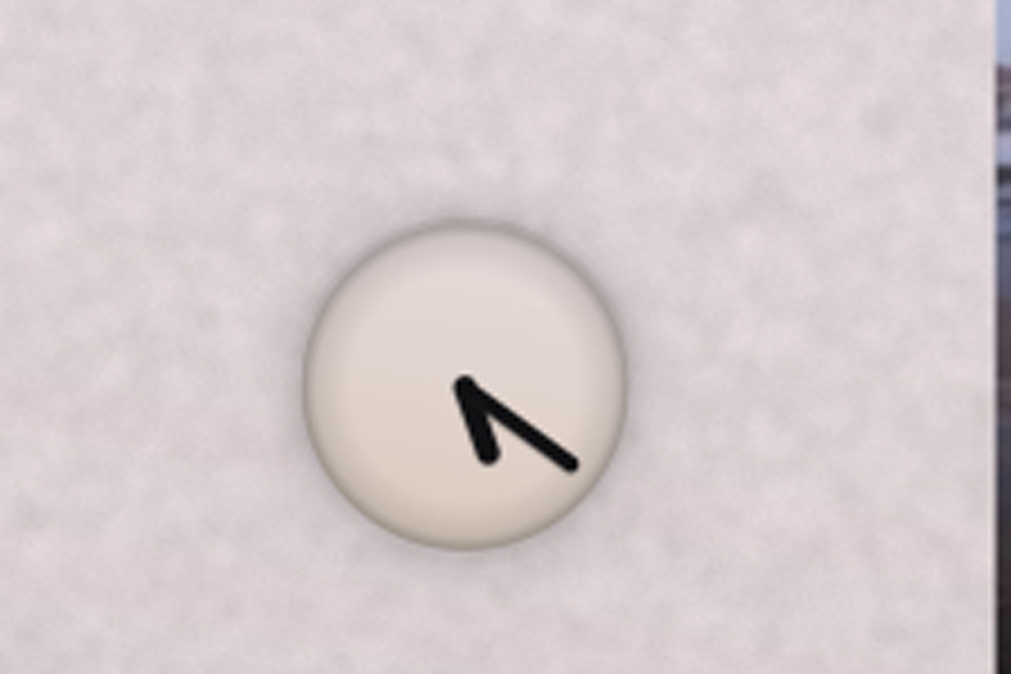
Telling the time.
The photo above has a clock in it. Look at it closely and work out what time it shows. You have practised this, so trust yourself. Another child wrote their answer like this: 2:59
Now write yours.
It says 5:21
